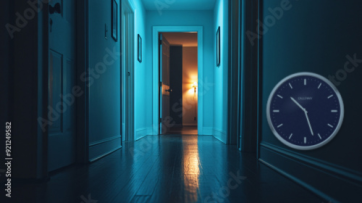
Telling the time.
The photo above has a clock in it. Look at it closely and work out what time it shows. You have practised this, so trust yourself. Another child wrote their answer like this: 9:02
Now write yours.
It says 10:27
